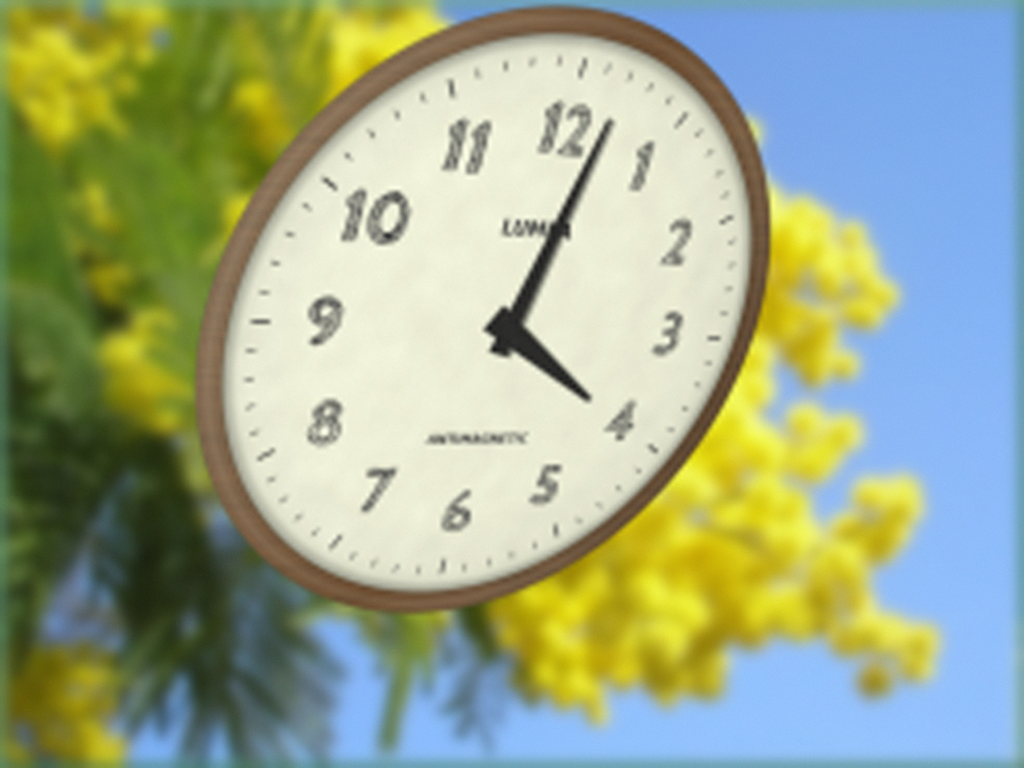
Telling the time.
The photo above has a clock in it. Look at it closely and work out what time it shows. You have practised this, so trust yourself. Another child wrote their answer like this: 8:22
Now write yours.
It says 4:02
